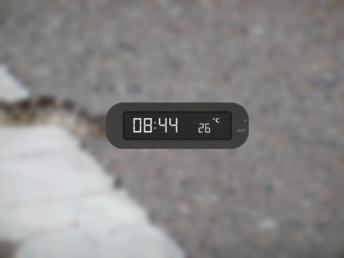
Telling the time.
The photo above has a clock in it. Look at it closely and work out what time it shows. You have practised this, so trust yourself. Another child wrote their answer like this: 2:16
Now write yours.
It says 8:44
